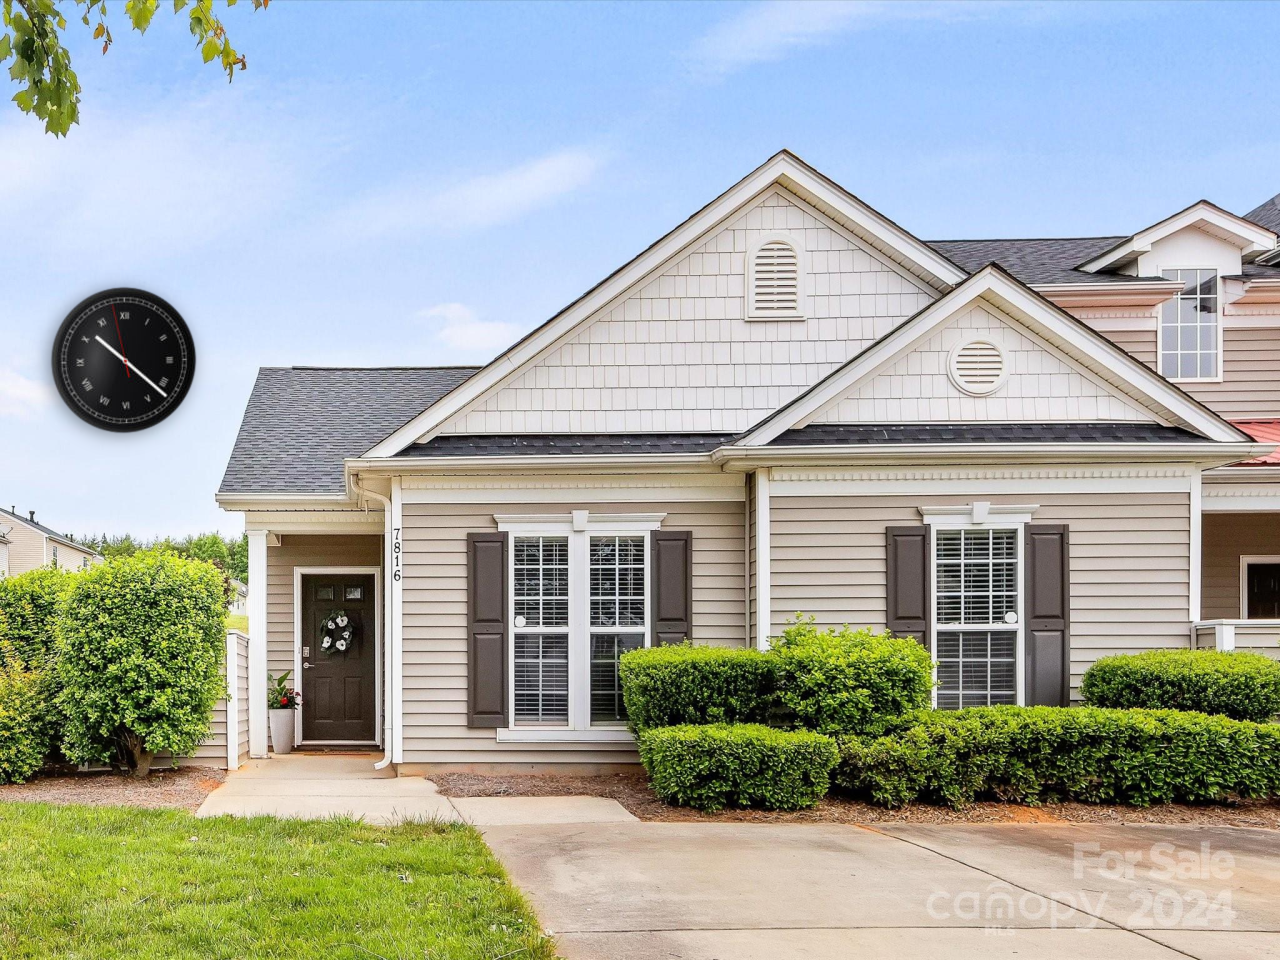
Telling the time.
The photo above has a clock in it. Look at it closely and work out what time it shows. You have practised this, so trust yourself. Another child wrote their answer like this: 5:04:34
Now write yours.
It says 10:21:58
